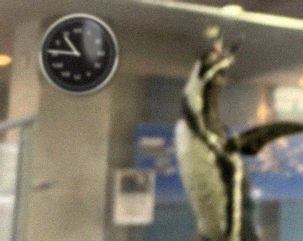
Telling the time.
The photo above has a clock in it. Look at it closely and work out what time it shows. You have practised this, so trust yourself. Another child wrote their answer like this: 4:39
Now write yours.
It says 10:46
